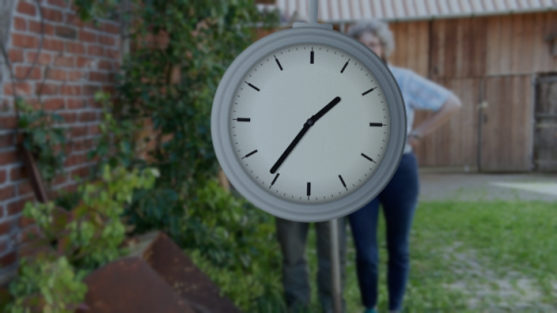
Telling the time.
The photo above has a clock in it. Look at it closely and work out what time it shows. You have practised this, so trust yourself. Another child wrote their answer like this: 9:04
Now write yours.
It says 1:36
